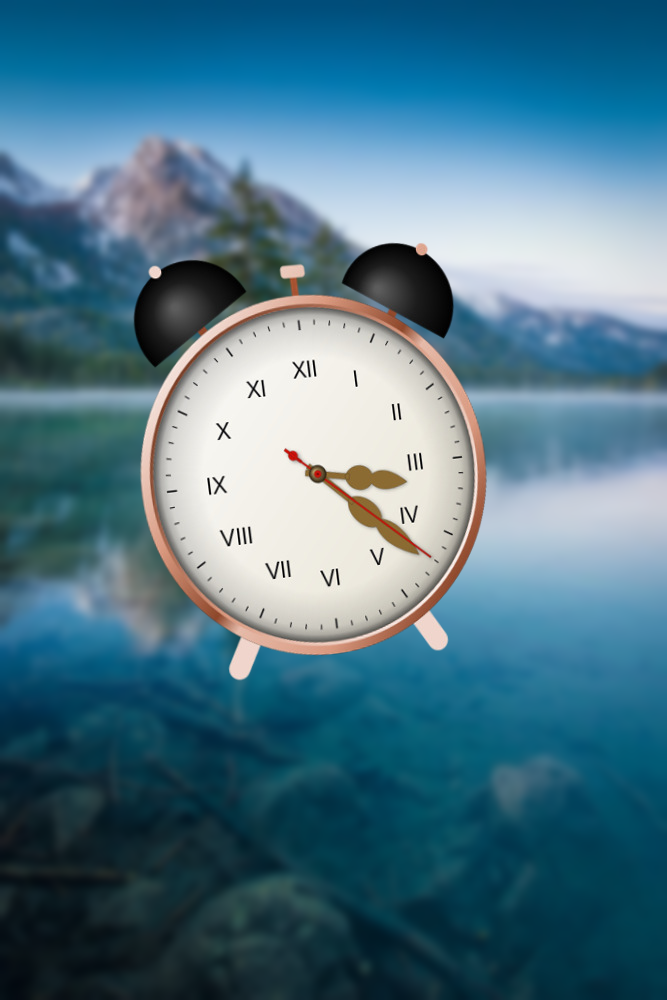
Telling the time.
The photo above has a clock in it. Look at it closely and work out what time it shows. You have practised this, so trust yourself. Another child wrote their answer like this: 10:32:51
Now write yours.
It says 3:22:22
